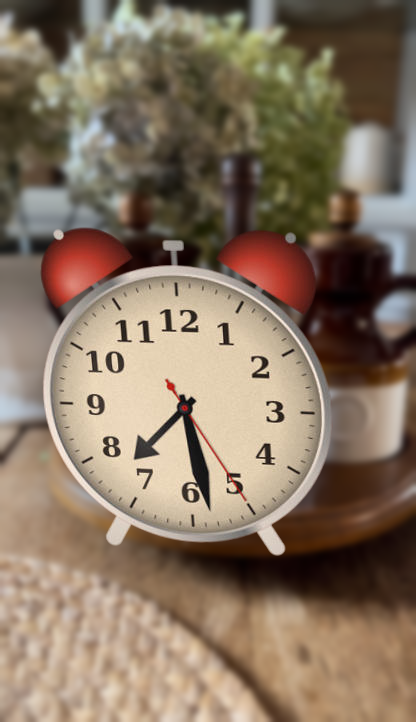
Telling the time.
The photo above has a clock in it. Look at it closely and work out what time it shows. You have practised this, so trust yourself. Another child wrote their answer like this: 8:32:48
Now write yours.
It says 7:28:25
